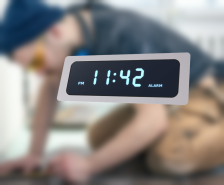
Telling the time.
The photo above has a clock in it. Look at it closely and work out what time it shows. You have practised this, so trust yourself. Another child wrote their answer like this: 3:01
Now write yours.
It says 11:42
